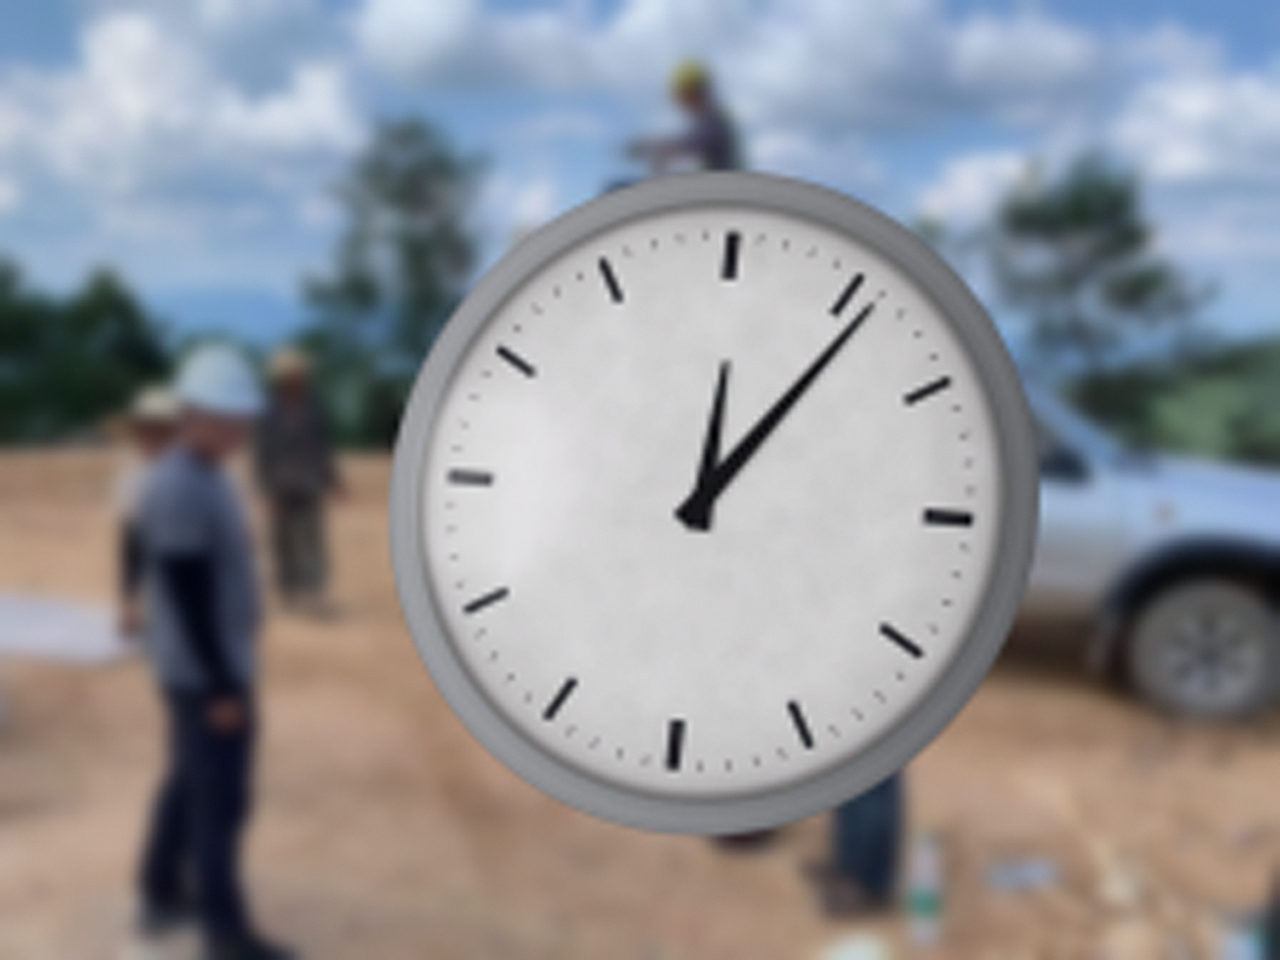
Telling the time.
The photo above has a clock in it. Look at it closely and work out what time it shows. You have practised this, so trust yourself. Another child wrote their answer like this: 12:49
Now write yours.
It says 12:06
